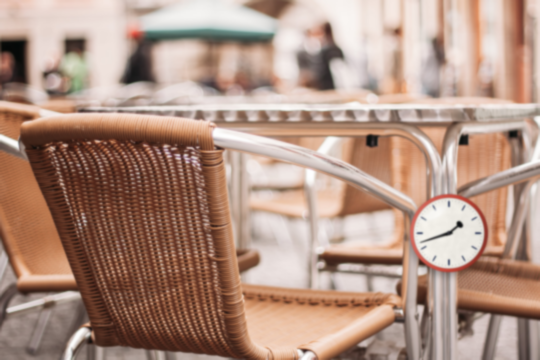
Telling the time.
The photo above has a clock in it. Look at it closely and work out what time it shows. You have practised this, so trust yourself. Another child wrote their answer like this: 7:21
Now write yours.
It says 1:42
